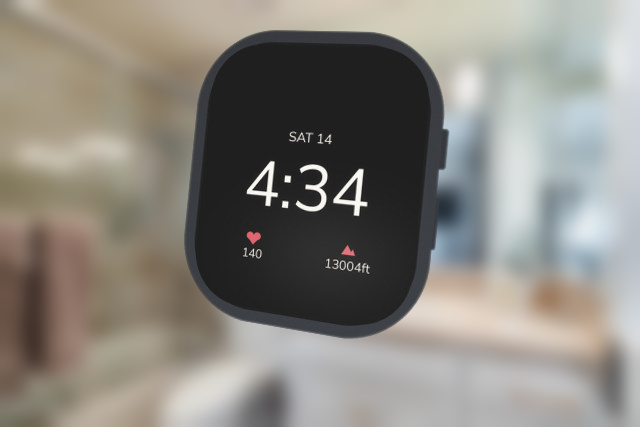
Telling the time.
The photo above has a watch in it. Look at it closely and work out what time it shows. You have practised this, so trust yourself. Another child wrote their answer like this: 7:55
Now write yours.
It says 4:34
